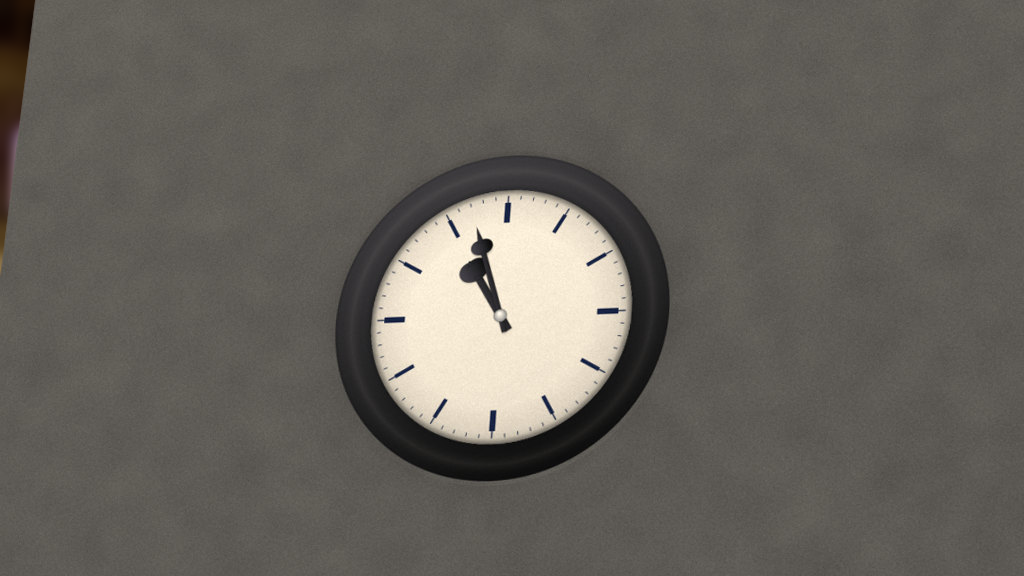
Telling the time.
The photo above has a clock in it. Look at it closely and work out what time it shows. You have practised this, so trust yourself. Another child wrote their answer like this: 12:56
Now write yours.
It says 10:57
